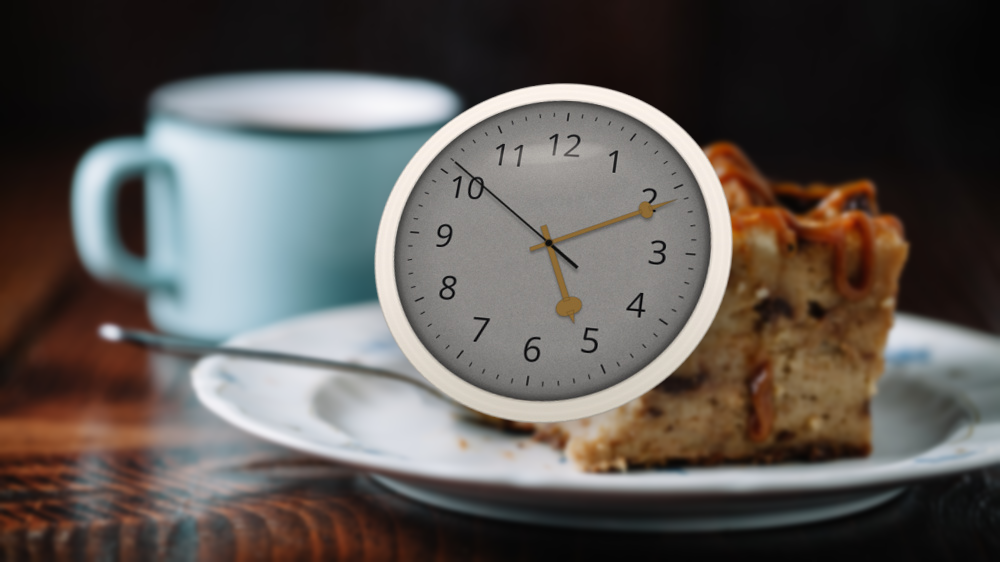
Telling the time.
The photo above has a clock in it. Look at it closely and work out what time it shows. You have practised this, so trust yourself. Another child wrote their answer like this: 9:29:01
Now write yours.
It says 5:10:51
